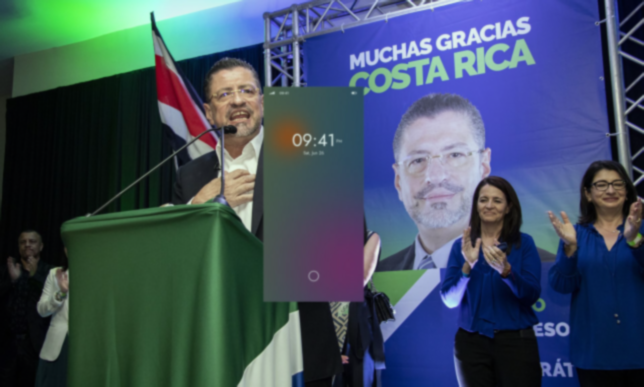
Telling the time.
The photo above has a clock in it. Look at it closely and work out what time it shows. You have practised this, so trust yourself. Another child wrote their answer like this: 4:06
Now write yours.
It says 9:41
